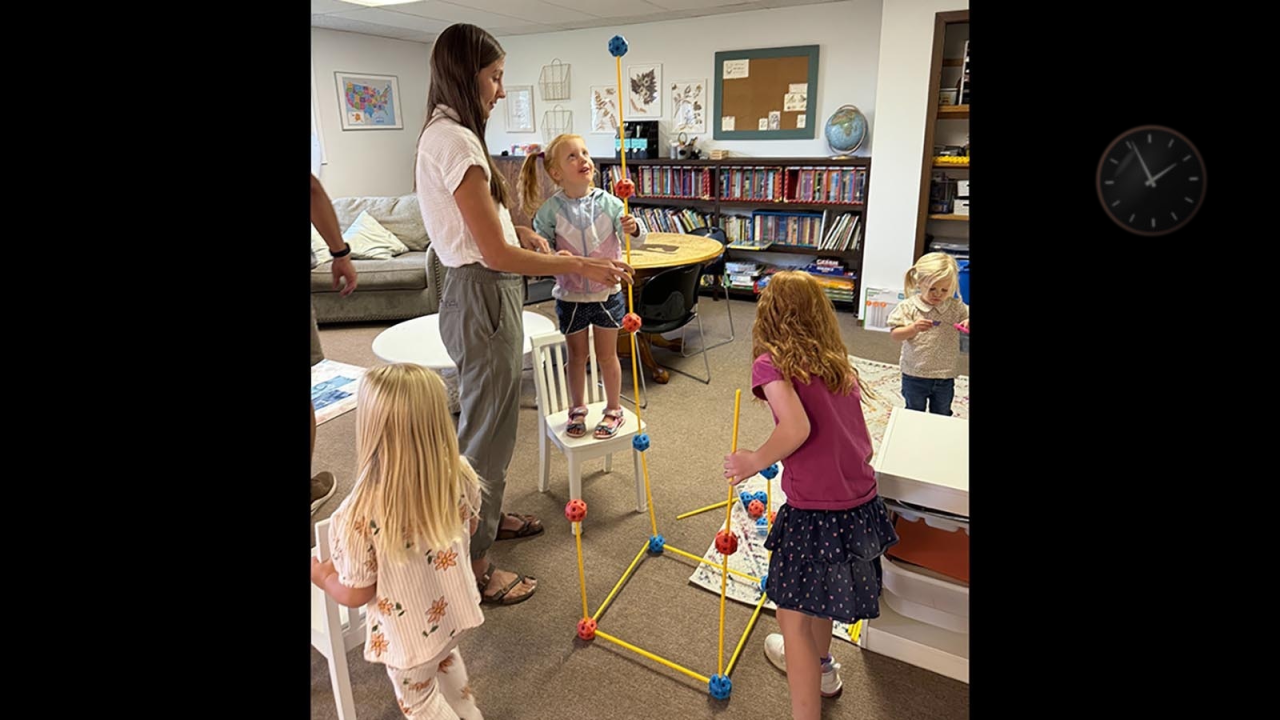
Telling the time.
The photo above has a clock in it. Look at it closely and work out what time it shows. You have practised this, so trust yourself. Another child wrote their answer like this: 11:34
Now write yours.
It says 1:56
